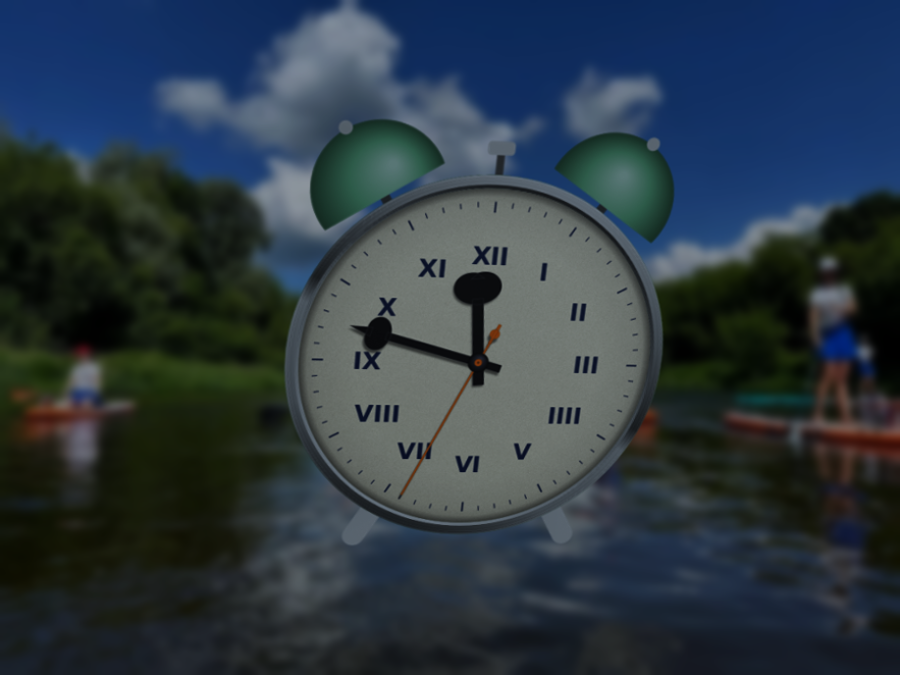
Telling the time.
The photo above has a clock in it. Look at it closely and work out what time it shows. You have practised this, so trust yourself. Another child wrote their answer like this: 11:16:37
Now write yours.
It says 11:47:34
